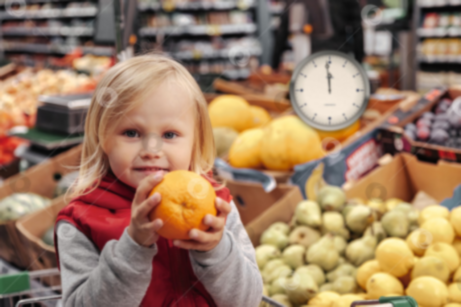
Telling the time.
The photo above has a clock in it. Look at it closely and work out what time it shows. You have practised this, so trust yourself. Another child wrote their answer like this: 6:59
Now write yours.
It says 11:59
